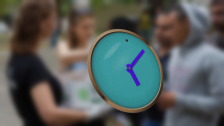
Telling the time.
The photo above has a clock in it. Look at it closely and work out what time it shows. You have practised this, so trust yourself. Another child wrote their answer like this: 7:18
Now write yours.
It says 5:07
